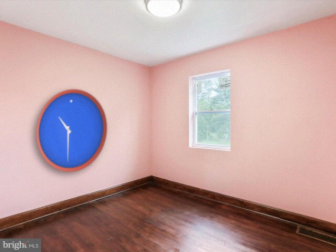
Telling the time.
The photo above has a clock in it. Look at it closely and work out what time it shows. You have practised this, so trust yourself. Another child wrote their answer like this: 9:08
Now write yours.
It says 10:29
